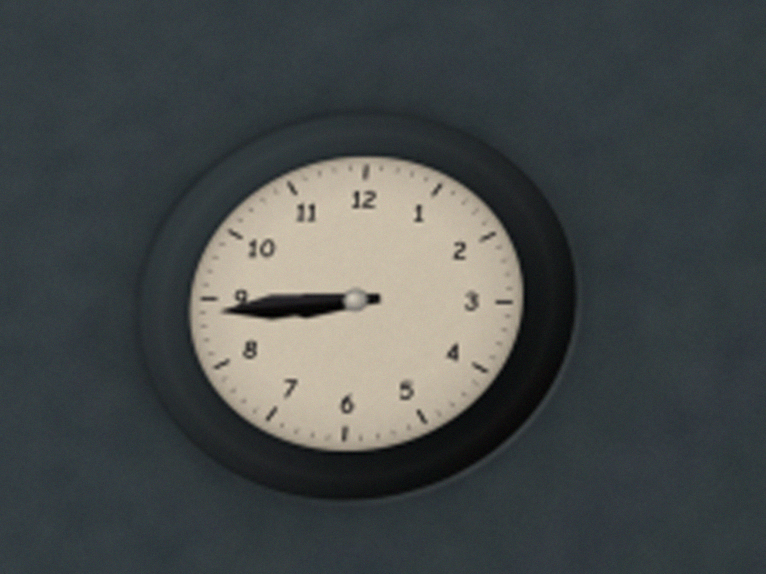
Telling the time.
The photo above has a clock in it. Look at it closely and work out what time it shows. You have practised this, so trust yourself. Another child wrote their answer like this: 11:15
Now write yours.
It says 8:44
